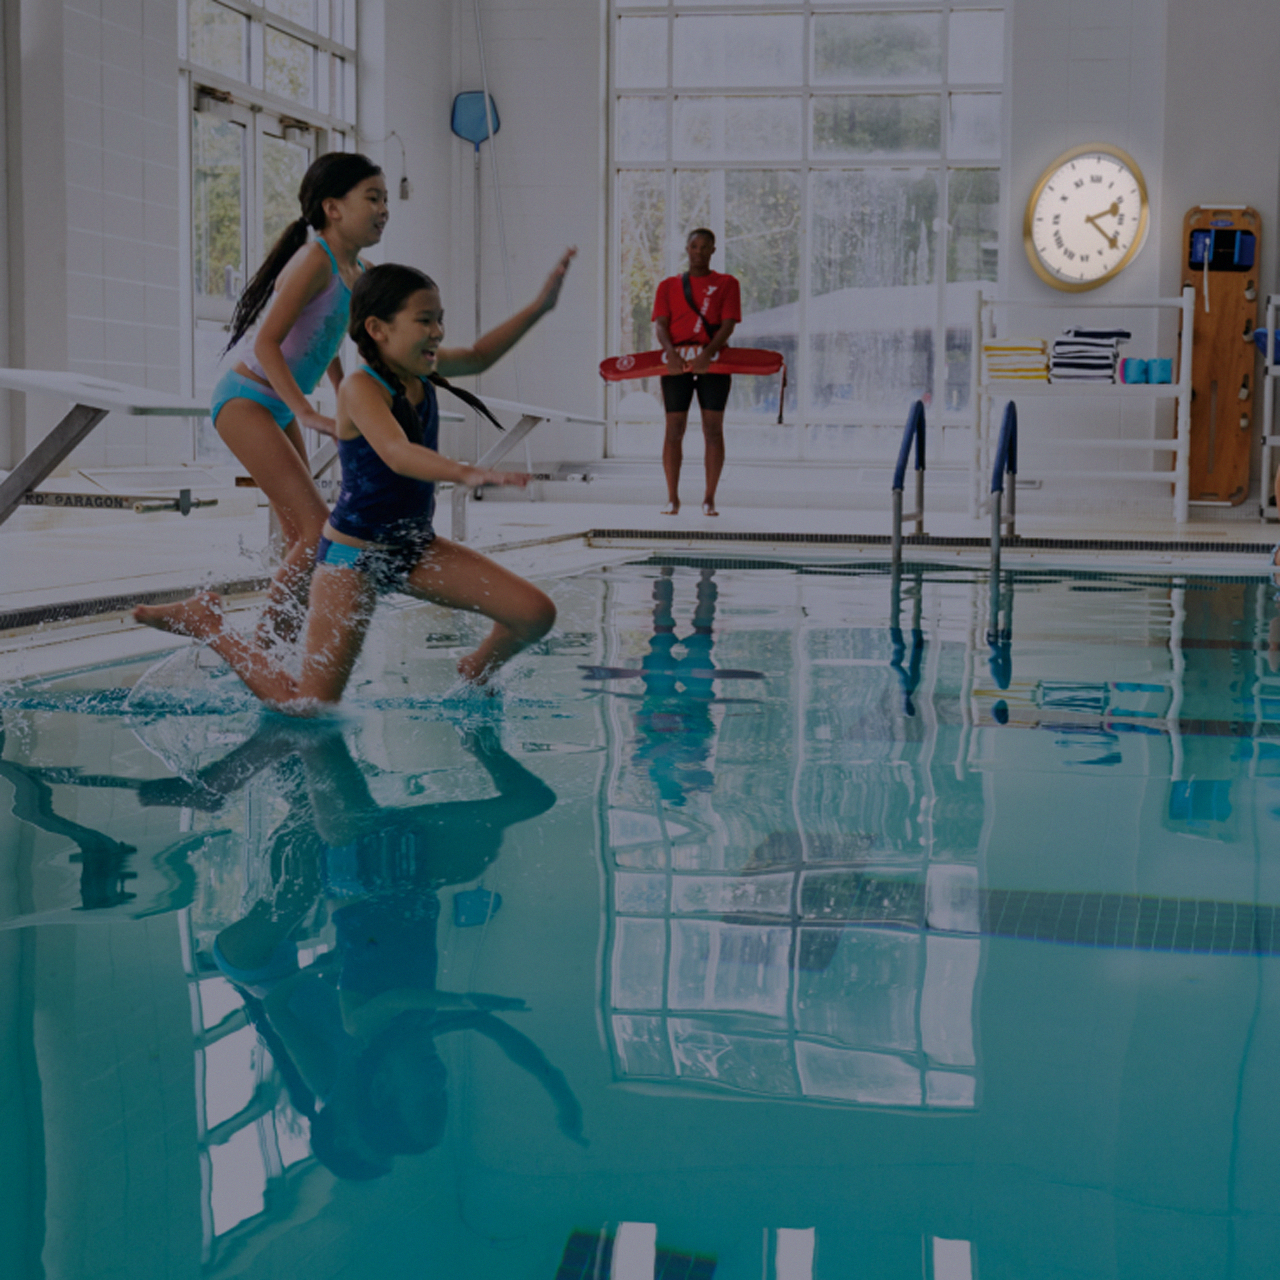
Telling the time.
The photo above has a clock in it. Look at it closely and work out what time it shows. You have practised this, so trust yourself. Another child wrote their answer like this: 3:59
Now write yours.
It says 2:21
